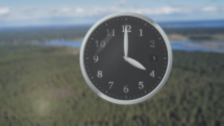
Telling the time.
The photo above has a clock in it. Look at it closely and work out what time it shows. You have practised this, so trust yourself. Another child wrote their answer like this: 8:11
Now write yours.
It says 4:00
